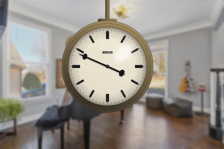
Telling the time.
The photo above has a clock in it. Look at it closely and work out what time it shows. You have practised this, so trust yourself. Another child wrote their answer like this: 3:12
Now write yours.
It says 3:49
